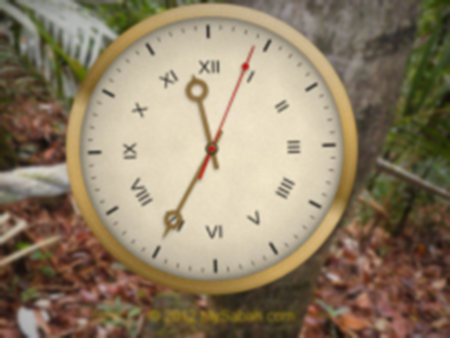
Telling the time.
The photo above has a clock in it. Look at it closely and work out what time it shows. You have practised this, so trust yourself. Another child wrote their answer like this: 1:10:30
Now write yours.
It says 11:35:04
